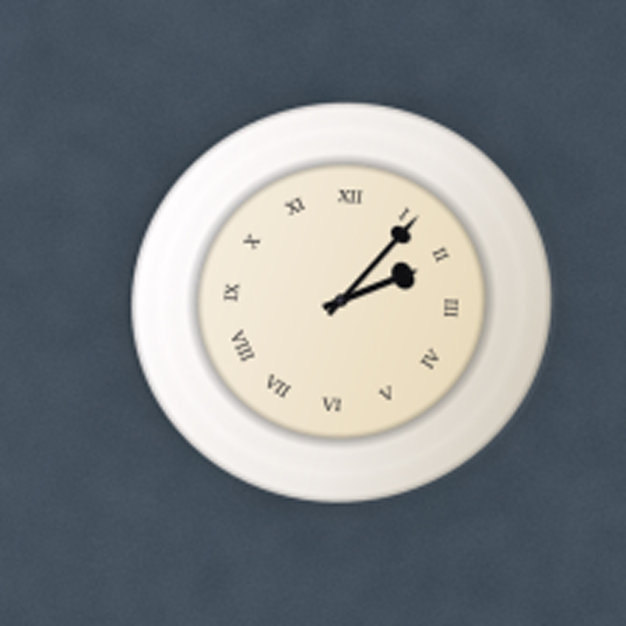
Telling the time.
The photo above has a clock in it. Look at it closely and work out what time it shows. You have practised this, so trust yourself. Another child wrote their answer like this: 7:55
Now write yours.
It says 2:06
